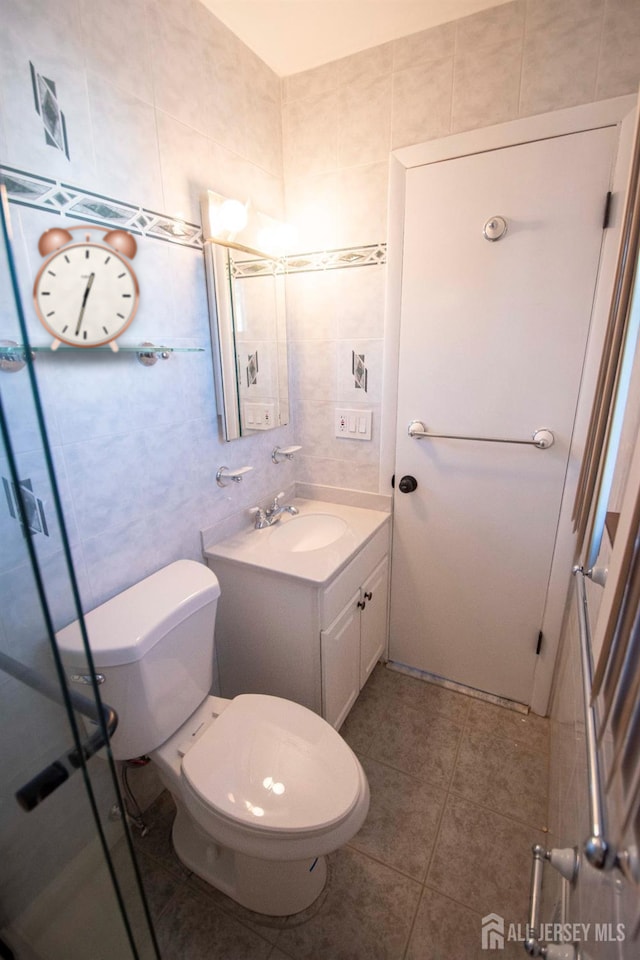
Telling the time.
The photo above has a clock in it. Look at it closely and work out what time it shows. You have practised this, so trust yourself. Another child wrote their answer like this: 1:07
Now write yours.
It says 12:32
